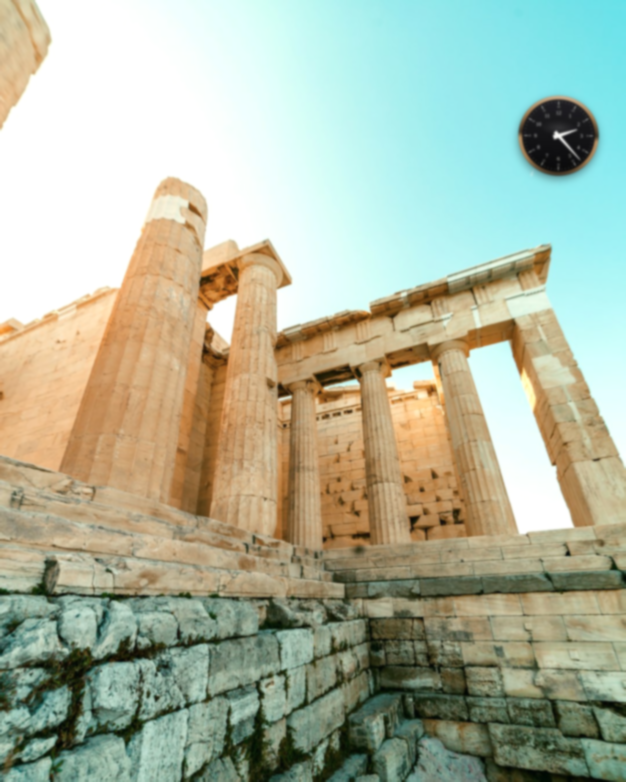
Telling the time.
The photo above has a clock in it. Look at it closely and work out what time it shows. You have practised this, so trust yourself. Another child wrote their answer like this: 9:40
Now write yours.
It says 2:23
